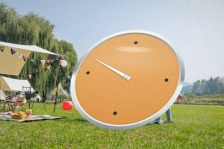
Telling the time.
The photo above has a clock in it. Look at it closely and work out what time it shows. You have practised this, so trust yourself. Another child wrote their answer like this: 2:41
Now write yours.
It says 9:49
